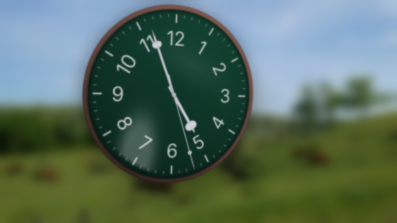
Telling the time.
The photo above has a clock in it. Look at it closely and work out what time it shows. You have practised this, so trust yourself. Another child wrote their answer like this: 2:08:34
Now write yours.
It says 4:56:27
